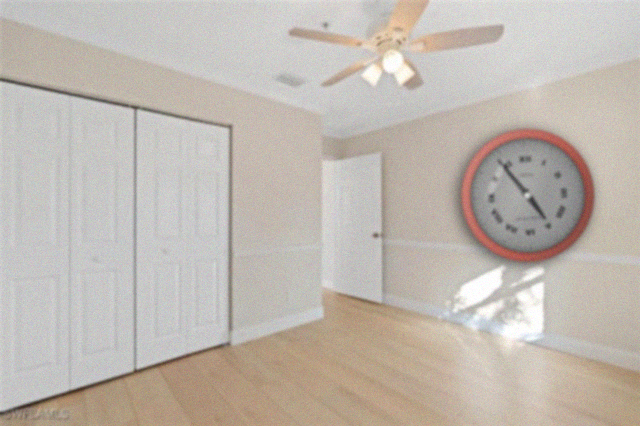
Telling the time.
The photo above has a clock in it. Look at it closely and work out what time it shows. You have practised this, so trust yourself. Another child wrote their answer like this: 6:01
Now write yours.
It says 4:54
